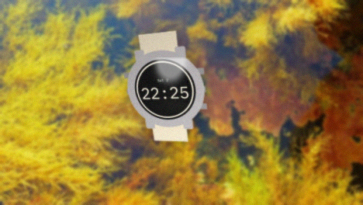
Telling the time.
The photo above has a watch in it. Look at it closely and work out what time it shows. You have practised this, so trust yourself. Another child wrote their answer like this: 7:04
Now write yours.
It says 22:25
